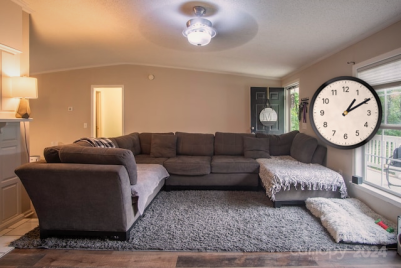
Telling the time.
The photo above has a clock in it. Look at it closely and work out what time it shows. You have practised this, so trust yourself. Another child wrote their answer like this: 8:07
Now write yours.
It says 1:10
